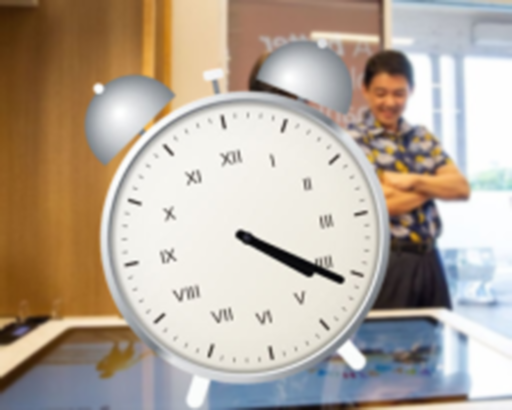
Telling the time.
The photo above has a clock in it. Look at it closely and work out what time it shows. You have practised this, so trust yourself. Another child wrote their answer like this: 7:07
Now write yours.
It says 4:21
